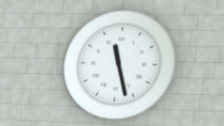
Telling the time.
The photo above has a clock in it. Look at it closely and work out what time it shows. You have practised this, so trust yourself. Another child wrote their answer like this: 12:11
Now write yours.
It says 11:27
